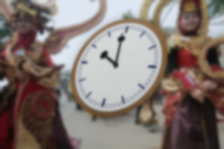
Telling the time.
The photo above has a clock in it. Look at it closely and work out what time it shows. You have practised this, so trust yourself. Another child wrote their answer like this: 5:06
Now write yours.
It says 9:59
